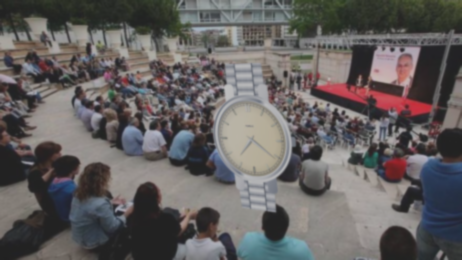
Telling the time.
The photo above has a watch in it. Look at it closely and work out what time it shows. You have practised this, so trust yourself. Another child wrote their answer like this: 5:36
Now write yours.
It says 7:21
